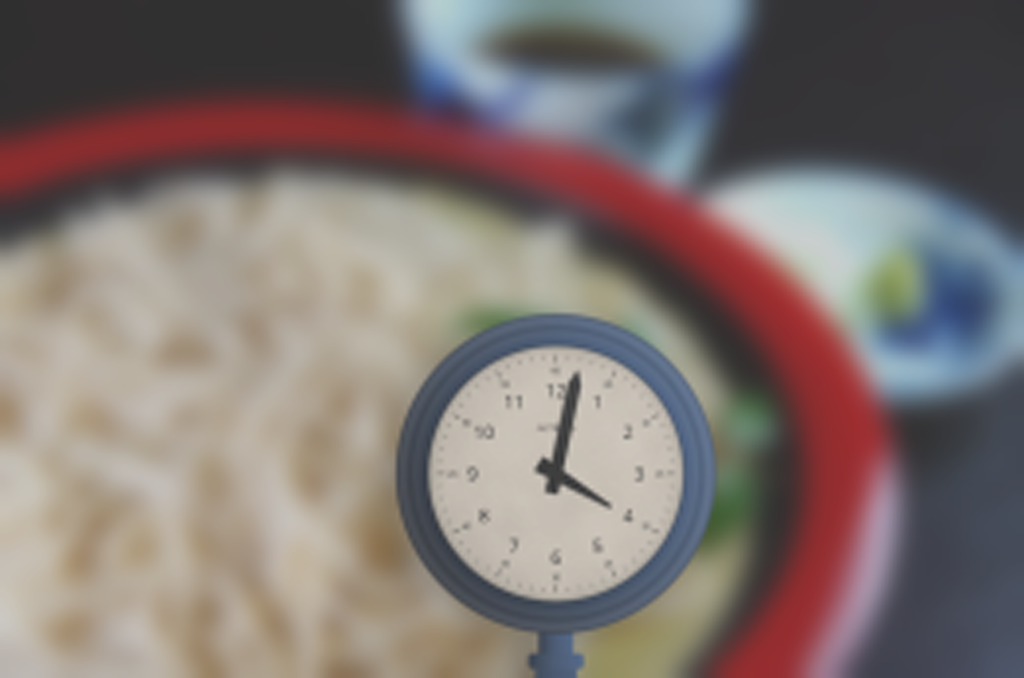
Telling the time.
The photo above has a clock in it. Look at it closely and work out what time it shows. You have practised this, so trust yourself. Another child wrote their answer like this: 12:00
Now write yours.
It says 4:02
